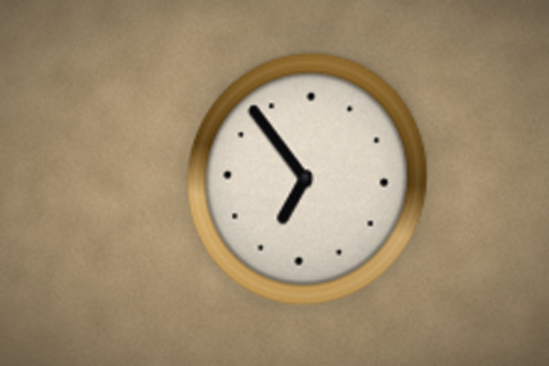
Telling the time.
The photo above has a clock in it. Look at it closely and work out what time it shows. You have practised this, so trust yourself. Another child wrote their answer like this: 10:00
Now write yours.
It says 6:53
